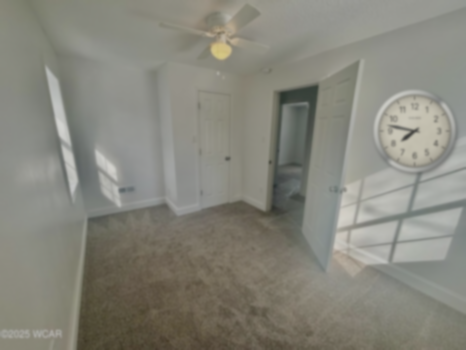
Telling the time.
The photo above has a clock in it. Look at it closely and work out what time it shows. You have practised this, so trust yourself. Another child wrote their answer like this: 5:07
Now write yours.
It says 7:47
